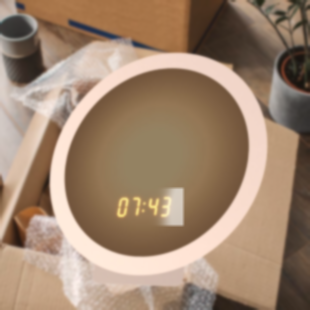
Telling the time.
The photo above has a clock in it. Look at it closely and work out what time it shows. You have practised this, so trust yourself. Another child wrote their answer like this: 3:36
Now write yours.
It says 7:43
